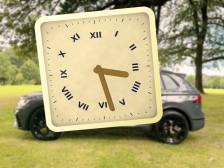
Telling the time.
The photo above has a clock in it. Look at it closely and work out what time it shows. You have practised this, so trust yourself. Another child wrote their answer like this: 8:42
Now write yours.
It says 3:28
